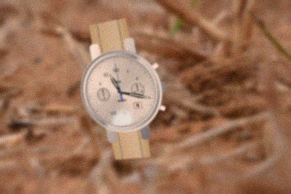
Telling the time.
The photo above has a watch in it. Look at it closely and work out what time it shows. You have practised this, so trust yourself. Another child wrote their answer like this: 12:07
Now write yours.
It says 11:18
